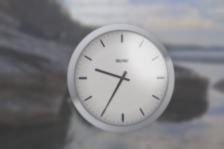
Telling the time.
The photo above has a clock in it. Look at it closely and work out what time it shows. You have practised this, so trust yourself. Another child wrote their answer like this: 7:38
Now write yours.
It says 9:35
